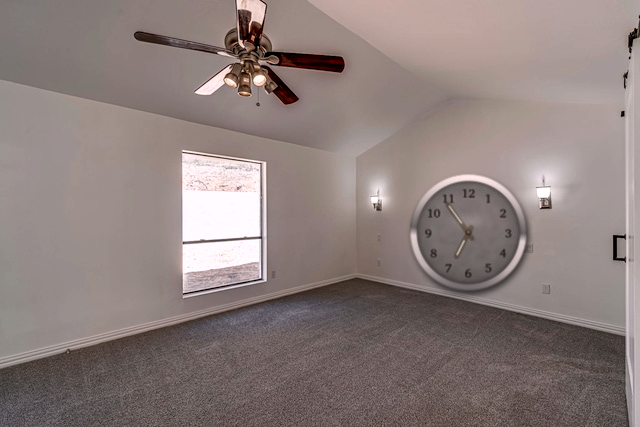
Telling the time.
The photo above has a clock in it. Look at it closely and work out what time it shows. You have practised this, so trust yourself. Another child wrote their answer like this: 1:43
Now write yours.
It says 6:54
